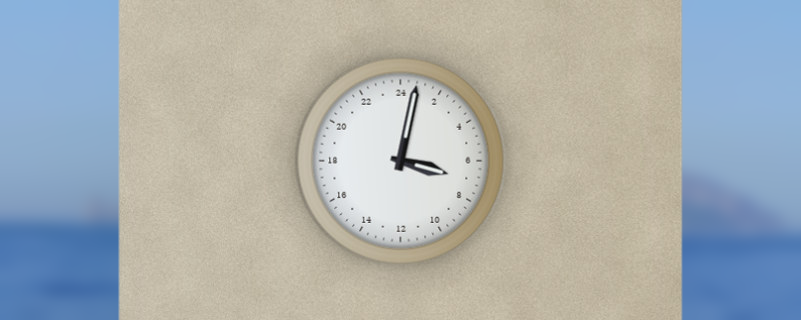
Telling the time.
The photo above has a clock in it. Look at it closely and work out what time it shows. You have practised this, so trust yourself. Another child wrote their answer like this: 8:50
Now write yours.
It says 7:02
